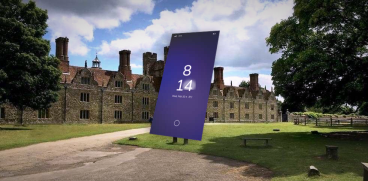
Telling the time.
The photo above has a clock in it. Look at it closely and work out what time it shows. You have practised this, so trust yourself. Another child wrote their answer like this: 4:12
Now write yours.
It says 8:14
